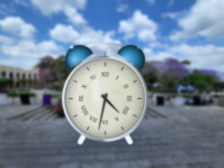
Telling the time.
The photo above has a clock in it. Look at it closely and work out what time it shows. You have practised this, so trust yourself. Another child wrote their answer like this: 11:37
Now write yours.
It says 4:32
